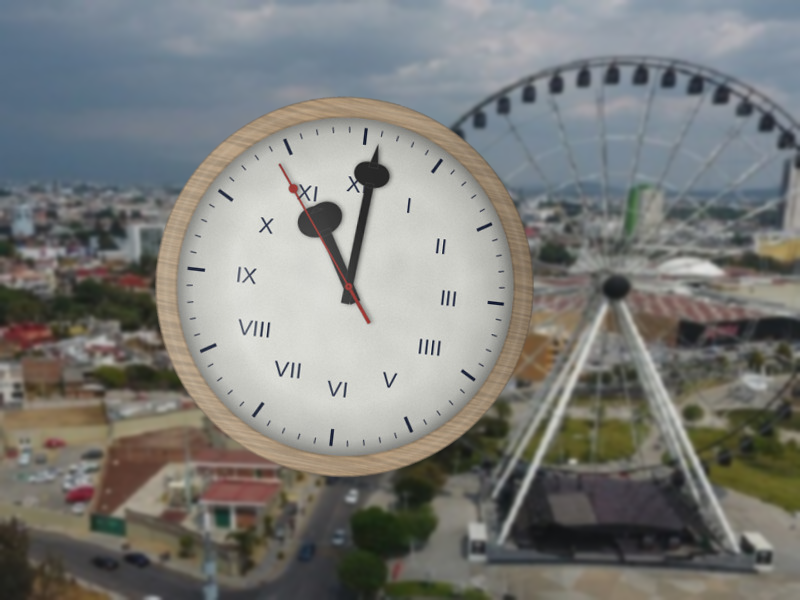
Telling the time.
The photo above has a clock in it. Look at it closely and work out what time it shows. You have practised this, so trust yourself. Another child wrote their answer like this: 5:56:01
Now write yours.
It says 11:00:54
